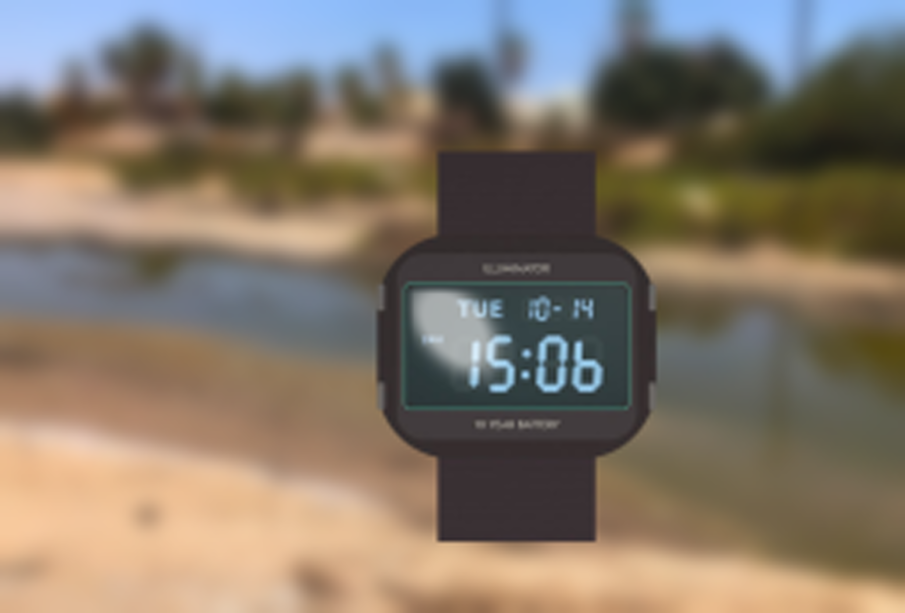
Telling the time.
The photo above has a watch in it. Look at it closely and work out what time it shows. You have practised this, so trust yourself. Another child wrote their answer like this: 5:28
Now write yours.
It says 15:06
